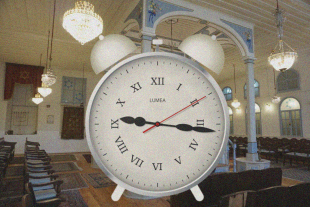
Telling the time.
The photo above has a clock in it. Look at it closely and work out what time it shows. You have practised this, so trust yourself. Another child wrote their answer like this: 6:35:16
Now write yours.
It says 9:16:10
